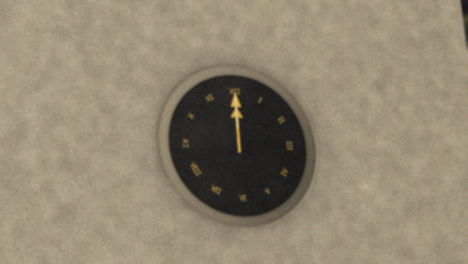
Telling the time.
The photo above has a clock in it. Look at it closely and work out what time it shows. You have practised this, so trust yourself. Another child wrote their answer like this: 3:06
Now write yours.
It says 12:00
